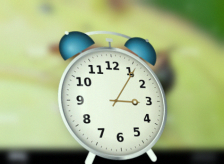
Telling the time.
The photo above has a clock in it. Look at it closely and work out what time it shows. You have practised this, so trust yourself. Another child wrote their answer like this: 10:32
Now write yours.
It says 3:06
